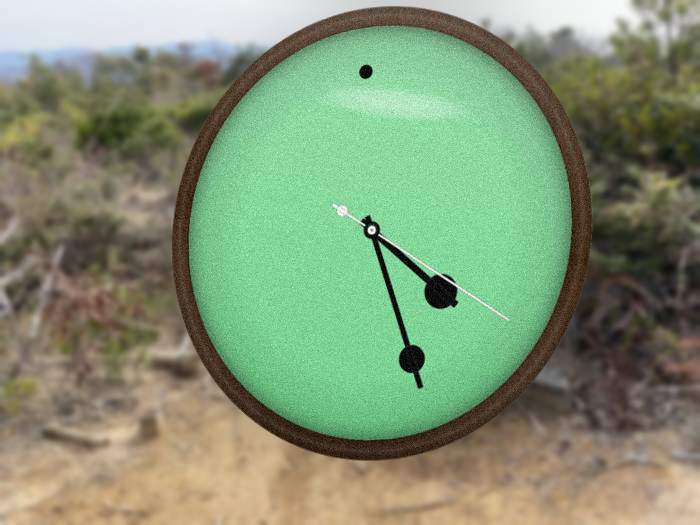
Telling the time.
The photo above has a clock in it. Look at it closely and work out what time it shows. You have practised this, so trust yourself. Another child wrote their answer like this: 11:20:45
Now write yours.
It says 4:27:21
